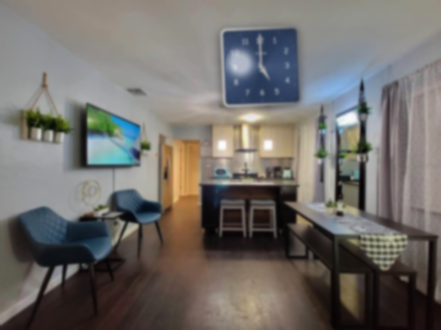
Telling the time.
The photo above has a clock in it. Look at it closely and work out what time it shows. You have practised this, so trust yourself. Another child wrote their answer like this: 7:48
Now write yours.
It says 5:00
